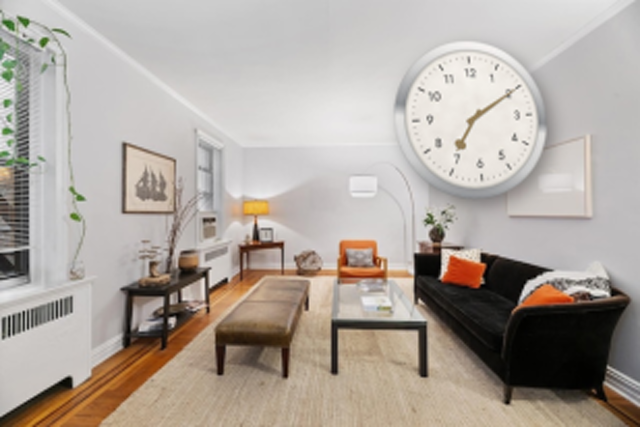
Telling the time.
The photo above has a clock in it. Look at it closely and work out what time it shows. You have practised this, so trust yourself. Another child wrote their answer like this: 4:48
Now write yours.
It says 7:10
